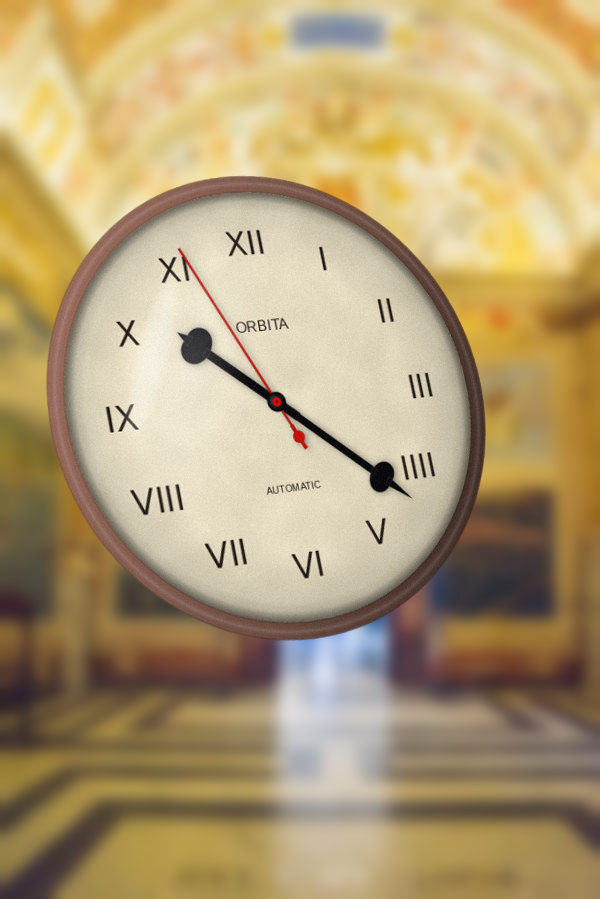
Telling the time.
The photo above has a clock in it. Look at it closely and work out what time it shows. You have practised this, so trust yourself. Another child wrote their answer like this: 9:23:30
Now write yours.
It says 10:21:56
